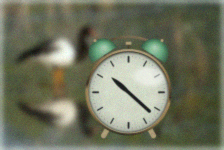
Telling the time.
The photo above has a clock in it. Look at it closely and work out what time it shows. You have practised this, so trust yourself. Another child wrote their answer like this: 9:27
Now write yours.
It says 10:22
